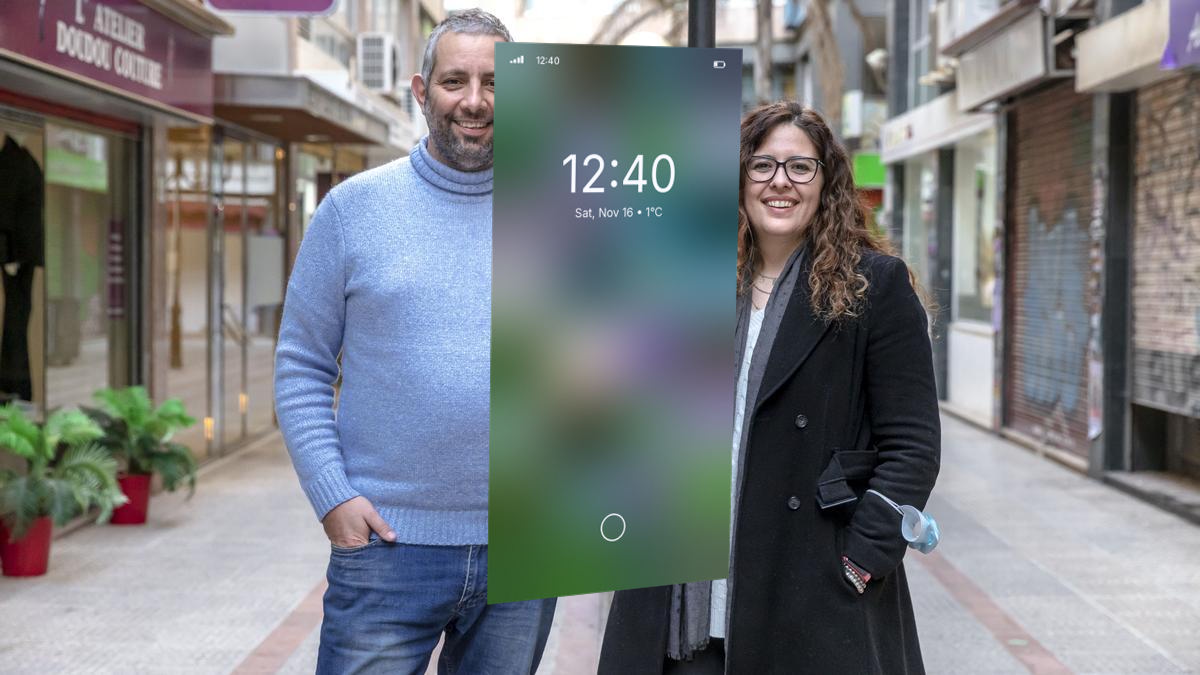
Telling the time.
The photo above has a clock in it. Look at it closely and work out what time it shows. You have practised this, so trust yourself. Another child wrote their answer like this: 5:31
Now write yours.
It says 12:40
